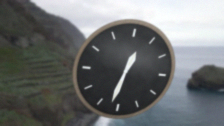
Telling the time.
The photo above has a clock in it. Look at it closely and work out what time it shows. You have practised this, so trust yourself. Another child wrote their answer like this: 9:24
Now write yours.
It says 12:32
